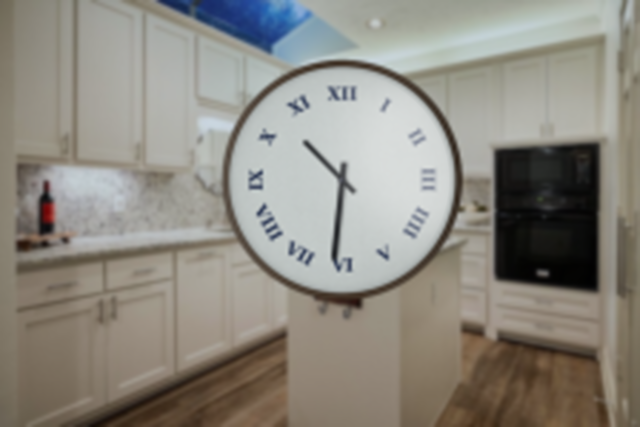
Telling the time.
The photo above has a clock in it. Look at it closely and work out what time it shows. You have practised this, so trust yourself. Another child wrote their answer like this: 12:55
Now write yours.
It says 10:31
